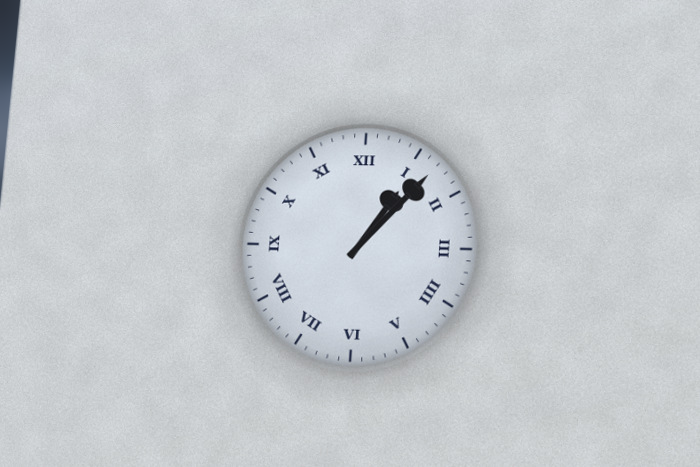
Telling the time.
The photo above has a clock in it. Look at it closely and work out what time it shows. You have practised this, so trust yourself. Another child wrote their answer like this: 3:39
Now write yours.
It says 1:07
